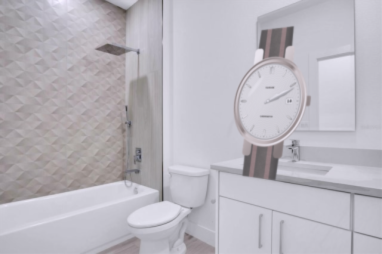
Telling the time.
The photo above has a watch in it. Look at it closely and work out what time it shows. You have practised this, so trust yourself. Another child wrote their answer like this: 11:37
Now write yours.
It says 2:11
